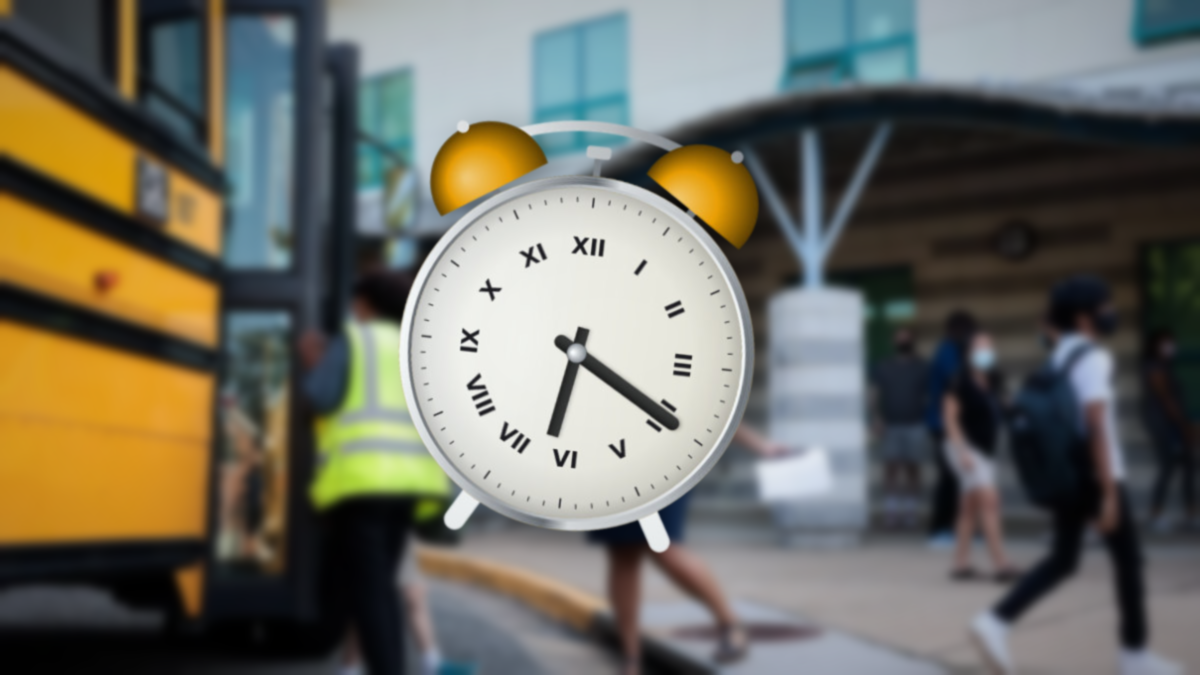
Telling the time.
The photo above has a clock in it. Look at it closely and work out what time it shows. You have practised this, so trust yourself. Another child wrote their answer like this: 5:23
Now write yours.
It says 6:20
